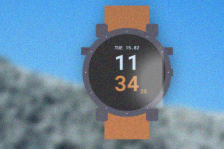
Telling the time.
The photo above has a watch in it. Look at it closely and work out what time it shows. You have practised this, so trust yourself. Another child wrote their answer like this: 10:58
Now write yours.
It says 11:34
